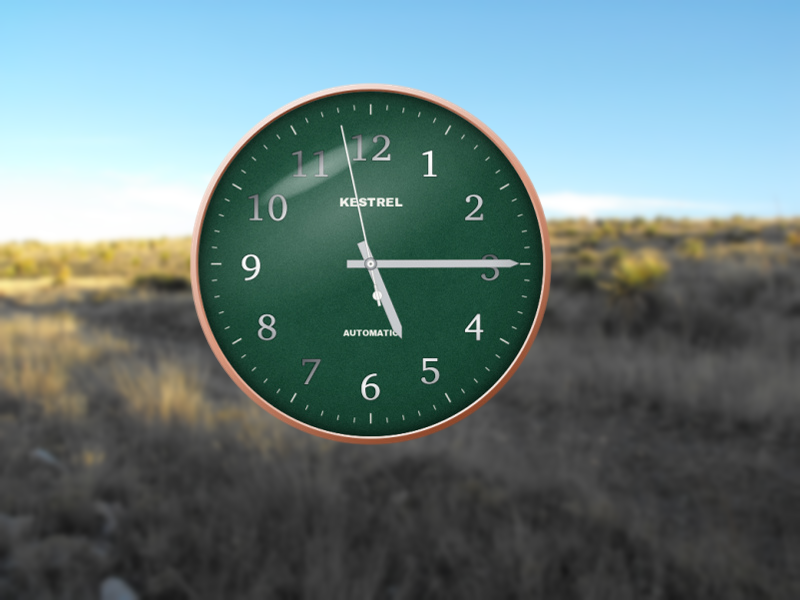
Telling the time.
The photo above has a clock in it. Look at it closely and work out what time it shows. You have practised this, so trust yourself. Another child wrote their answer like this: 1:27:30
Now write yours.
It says 5:14:58
